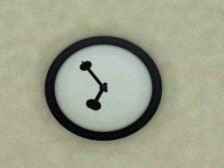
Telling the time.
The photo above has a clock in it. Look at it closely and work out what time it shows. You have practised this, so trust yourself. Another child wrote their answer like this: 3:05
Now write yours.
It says 6:54
